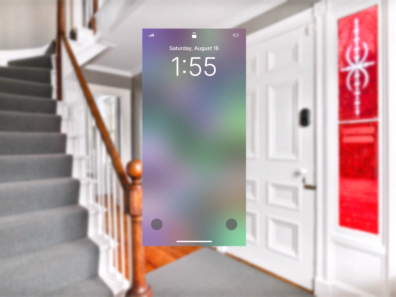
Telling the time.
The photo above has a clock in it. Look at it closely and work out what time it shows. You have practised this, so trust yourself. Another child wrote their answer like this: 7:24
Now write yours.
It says 1:55
